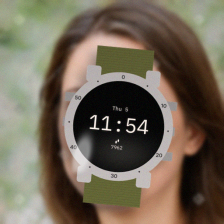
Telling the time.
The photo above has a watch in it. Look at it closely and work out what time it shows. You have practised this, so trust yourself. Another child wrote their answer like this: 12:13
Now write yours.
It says 11:54
